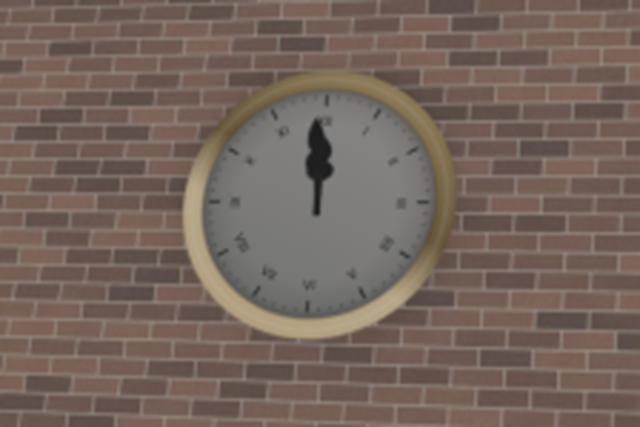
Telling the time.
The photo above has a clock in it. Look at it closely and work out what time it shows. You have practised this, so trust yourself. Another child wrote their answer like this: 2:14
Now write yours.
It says 11:59
